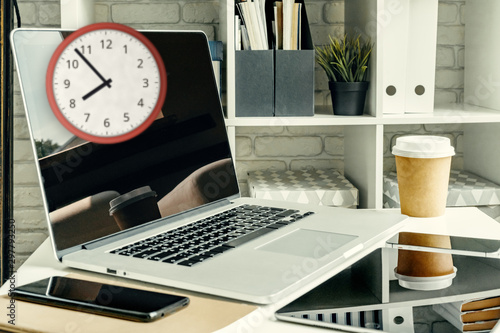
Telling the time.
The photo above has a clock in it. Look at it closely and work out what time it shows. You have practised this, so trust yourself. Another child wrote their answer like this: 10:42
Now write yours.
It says 7:53
